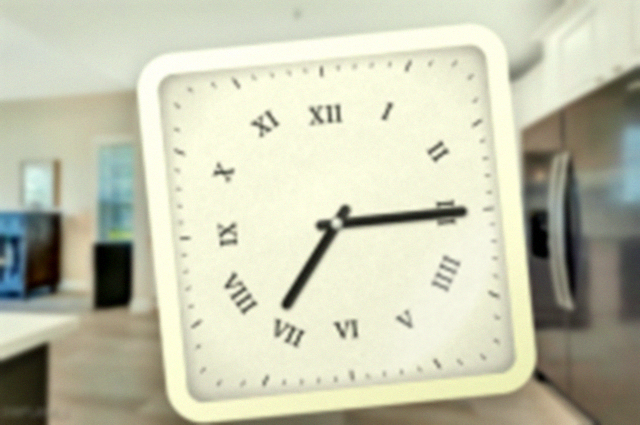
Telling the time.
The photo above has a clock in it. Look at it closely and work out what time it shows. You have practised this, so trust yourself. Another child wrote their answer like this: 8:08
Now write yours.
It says 7:15
